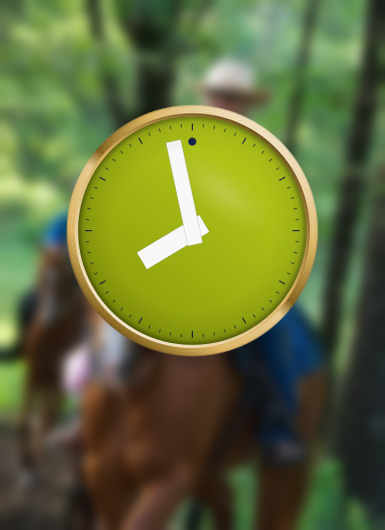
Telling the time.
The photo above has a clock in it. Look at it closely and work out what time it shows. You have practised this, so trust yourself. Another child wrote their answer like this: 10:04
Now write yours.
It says 7:58
